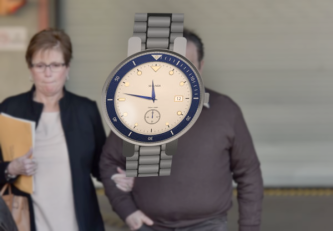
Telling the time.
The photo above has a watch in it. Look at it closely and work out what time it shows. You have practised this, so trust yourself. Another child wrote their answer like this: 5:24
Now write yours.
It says 11:47
